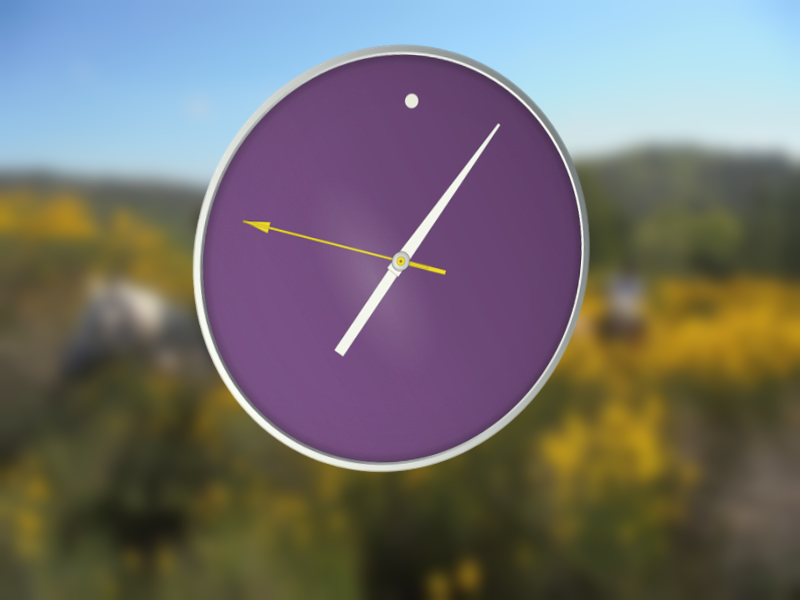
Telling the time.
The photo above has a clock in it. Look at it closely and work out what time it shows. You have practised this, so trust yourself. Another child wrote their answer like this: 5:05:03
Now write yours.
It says 7:05:47
